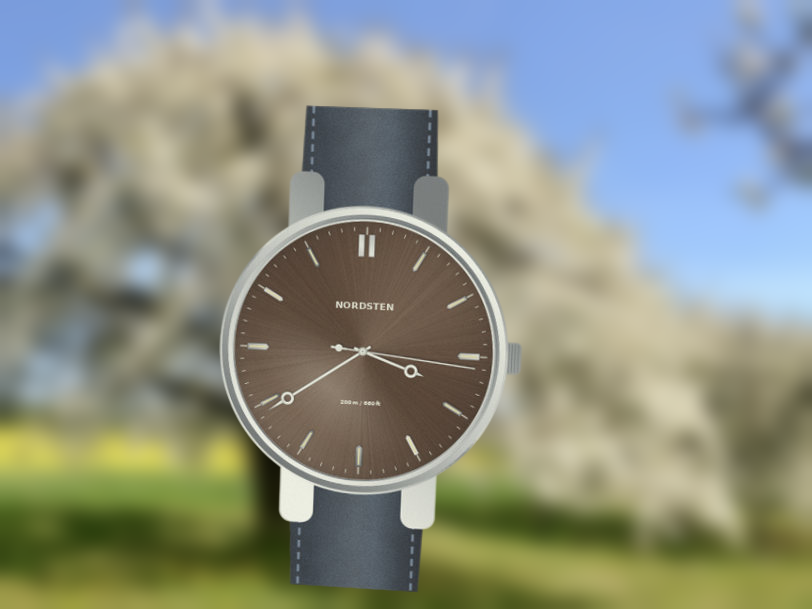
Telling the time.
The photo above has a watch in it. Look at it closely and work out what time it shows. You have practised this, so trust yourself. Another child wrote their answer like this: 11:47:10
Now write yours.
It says 3:39:16
